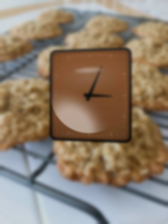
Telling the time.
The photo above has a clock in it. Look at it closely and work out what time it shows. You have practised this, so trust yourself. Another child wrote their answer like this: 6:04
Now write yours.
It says 3:04
